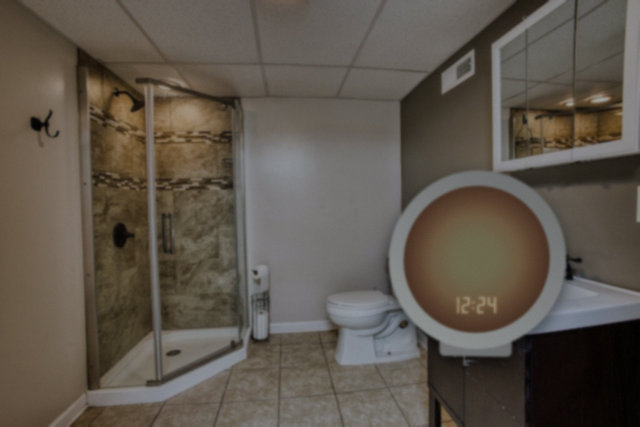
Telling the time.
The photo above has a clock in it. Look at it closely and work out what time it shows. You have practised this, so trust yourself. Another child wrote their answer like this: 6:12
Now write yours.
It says 12:24
